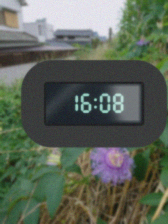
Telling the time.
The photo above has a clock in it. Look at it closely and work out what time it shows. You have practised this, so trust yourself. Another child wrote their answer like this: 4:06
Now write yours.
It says 16:08
